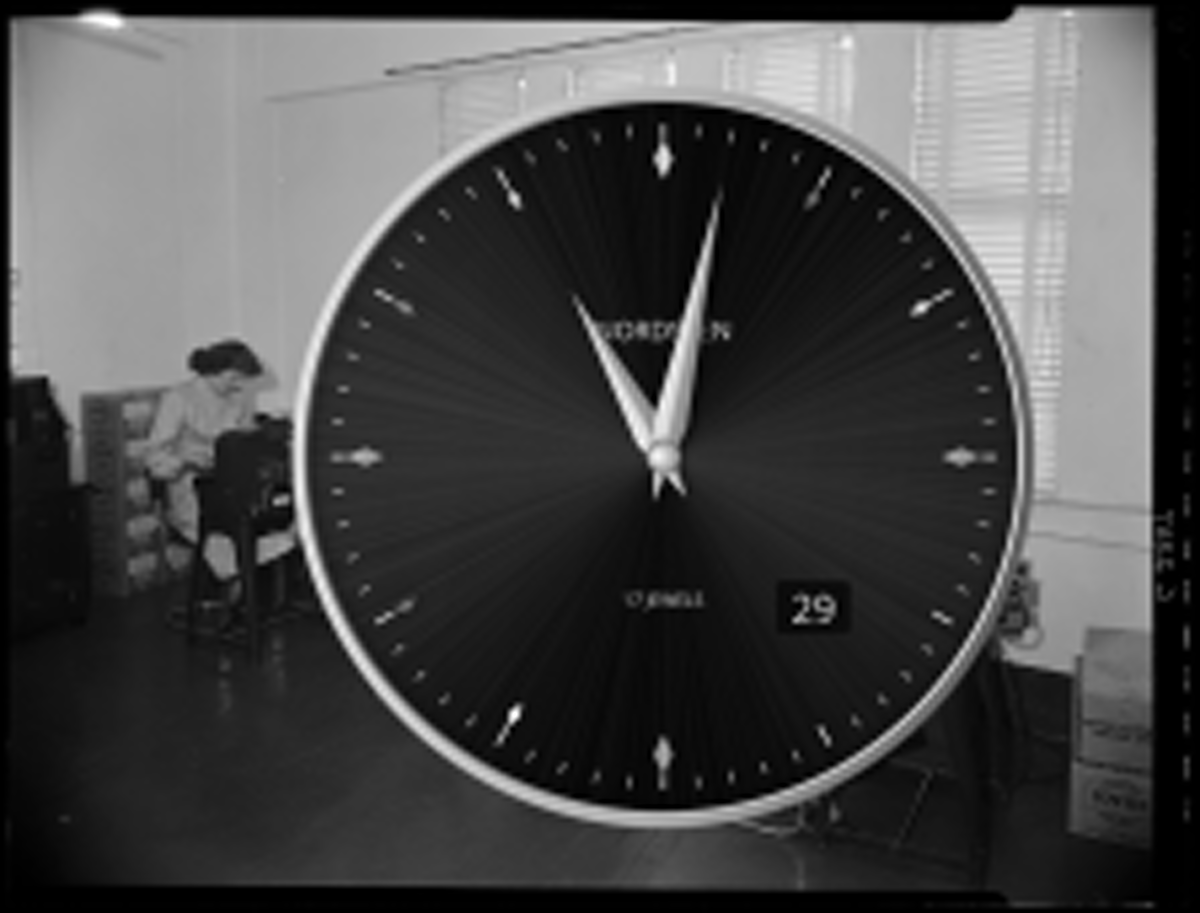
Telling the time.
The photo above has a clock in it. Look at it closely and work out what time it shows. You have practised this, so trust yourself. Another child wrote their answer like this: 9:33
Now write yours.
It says 11:02
